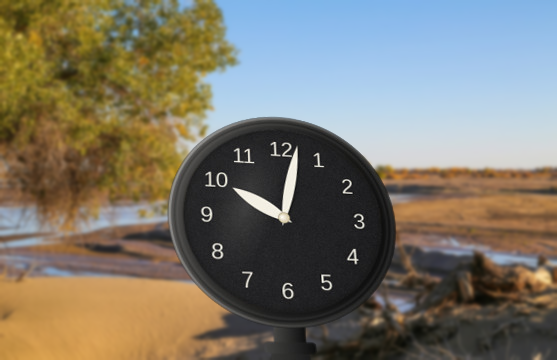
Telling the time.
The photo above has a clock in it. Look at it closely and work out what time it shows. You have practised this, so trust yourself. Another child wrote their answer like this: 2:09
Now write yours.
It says 10:02
